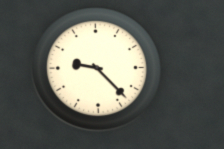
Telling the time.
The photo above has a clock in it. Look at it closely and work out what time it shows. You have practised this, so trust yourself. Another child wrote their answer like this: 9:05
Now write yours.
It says 9:23
